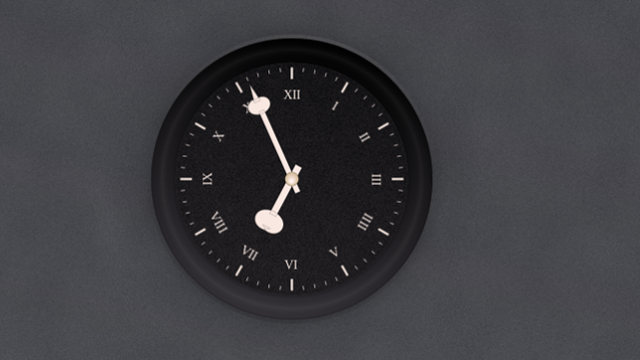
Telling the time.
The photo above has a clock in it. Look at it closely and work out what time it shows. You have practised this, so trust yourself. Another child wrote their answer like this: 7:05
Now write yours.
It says 6:56
